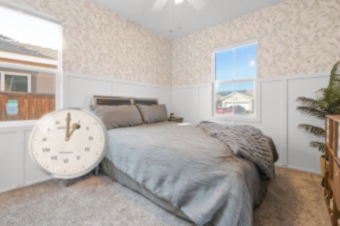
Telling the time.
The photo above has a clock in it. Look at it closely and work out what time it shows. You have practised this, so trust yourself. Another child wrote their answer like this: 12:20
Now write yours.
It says 1:00
